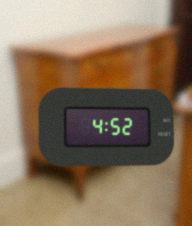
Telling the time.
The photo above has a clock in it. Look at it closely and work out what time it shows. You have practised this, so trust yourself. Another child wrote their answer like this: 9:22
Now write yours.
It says 4:52
